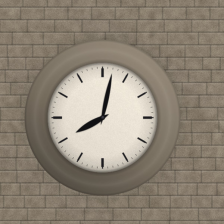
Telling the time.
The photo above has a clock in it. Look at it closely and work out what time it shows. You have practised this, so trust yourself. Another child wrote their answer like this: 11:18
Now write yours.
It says 8:02
